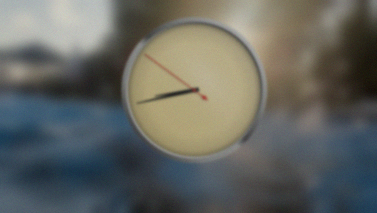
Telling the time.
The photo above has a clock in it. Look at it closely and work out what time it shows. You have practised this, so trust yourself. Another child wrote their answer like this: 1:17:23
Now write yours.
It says 8:42:51
